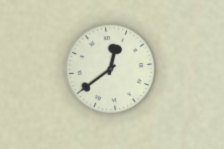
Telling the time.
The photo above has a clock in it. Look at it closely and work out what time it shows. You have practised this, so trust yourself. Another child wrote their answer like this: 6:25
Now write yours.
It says 12:40
